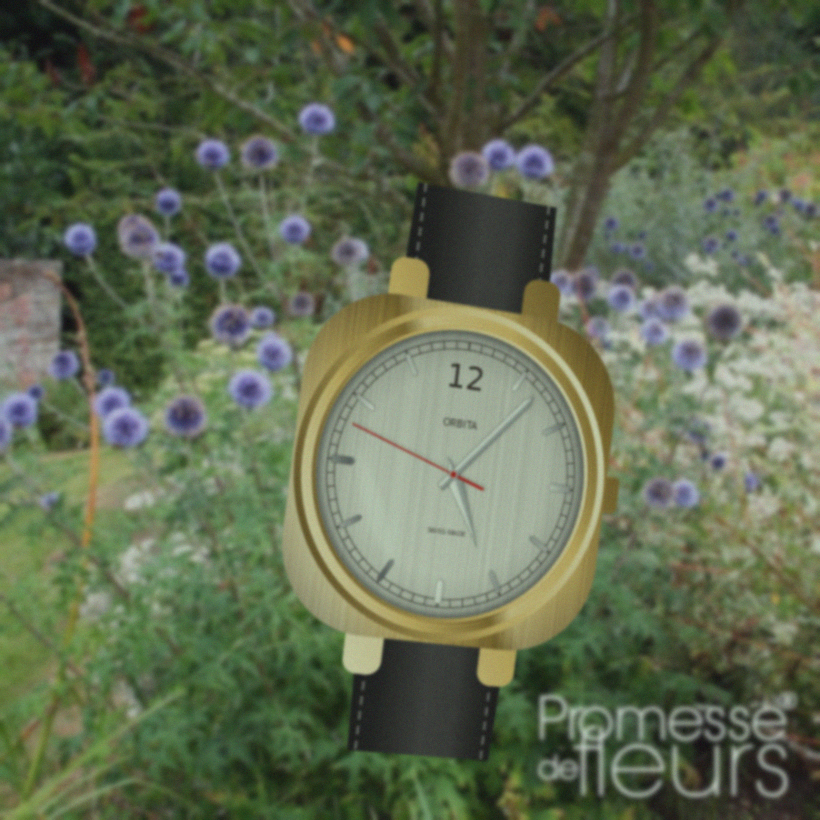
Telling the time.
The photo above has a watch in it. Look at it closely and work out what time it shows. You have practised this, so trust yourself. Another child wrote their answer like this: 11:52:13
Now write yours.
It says 5:06:48
